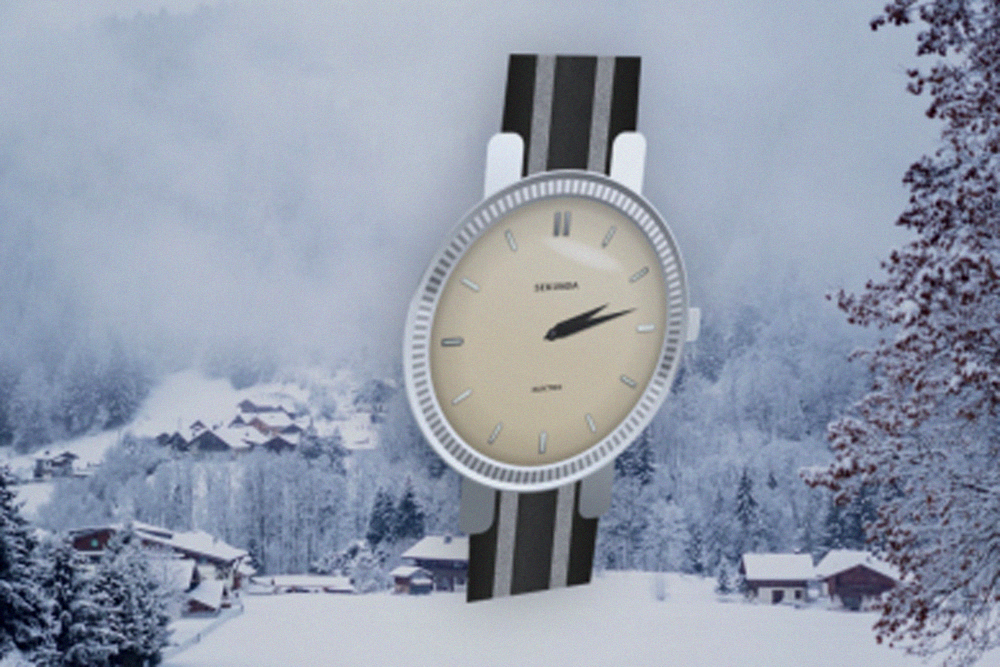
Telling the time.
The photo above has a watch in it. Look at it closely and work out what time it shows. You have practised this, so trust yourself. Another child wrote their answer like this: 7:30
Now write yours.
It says 2:13
